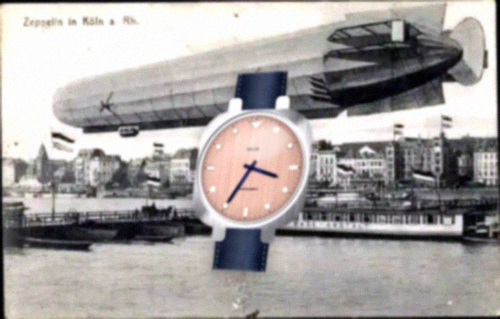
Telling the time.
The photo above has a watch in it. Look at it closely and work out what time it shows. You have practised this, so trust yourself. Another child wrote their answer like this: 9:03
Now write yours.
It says 3:35
